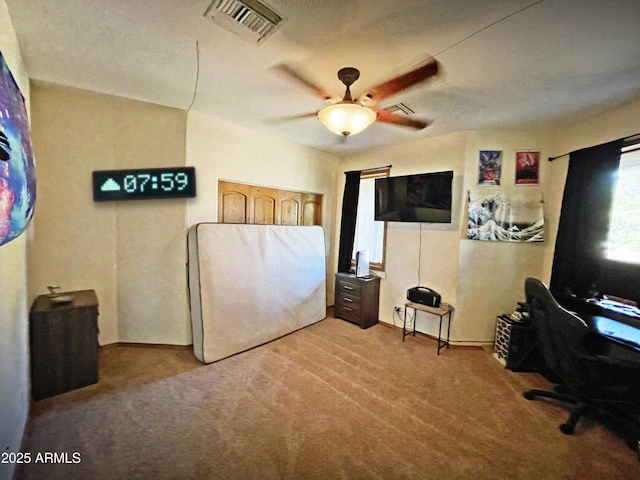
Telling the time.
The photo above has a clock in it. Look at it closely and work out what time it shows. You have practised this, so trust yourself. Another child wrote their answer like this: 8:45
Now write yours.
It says 7:59
